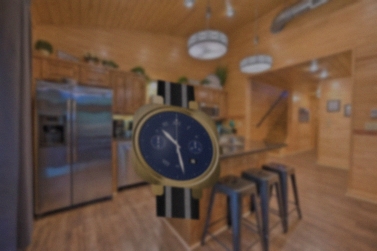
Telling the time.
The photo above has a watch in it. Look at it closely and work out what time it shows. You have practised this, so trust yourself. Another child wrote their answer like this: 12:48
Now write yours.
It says 10:28
